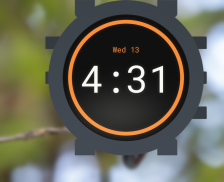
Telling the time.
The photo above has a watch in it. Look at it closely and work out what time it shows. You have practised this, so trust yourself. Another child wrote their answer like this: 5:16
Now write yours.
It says 4:31
